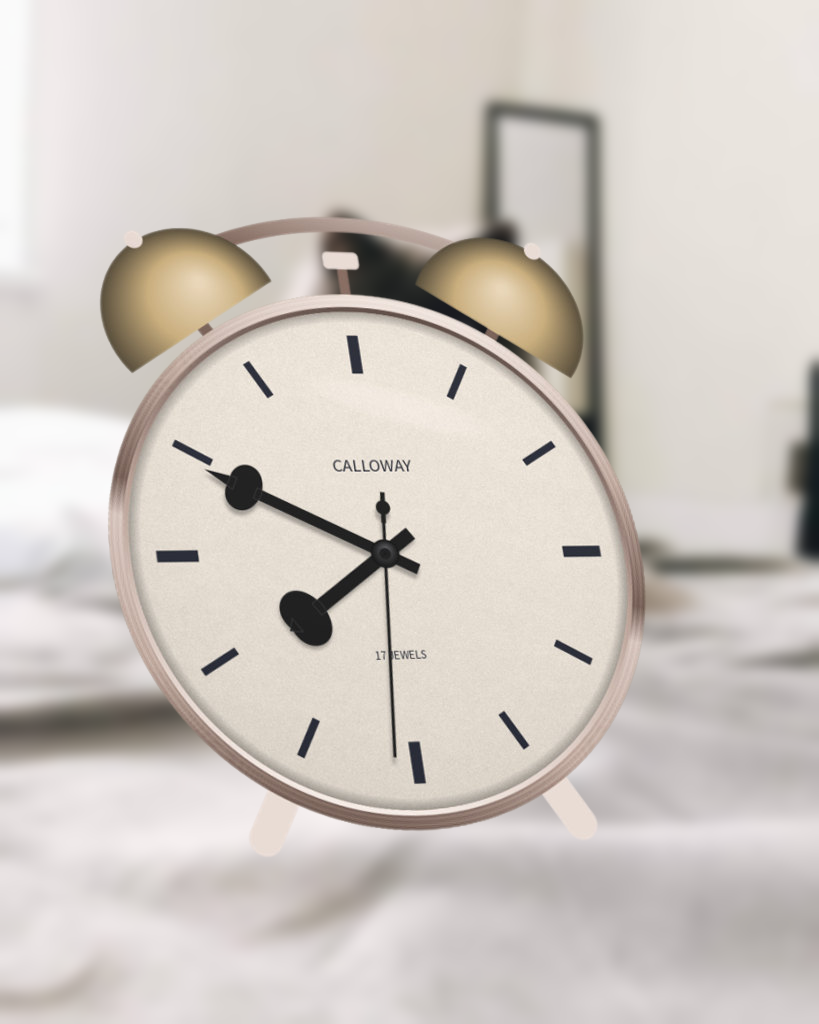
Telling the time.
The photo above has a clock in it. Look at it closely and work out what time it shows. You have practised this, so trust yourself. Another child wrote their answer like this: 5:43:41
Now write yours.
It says 7:49:31
